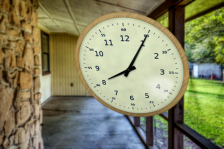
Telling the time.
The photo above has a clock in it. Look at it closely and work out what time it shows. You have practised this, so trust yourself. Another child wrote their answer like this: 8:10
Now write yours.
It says 8:05
